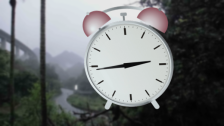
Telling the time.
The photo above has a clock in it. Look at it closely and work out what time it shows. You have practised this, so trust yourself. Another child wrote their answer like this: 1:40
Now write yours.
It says 2:44
